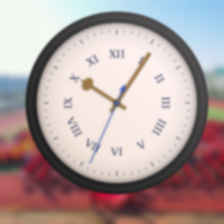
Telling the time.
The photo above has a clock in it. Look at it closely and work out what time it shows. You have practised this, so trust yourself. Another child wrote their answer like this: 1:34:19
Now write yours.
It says 10:05:34
